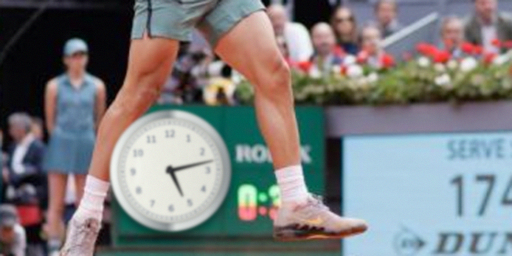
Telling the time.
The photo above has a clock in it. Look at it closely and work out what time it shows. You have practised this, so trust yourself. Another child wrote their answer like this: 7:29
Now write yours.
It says 5:13
